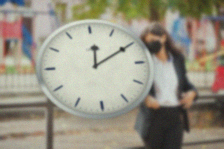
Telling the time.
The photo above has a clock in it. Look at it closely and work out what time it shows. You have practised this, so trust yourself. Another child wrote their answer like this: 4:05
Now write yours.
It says 12:10
